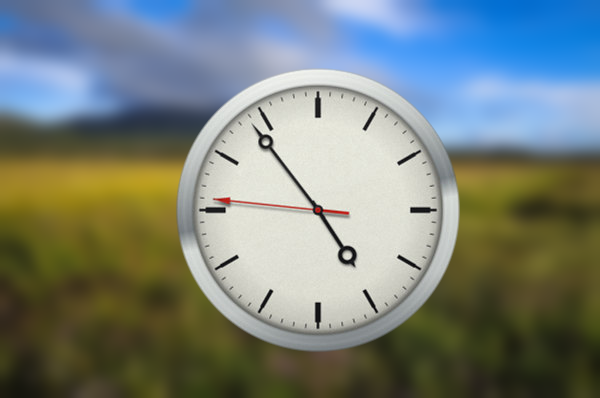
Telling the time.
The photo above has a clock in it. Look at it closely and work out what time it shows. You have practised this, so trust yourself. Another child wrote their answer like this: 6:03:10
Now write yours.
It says 4:53:46
